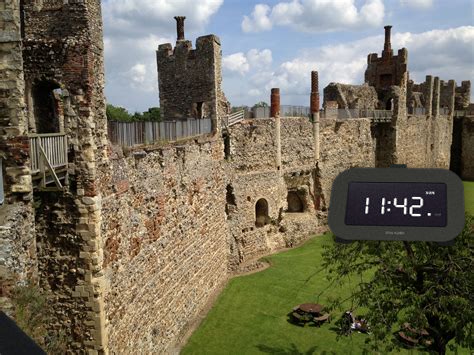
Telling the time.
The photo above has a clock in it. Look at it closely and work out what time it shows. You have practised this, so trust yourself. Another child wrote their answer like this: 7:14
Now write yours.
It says 11:42
